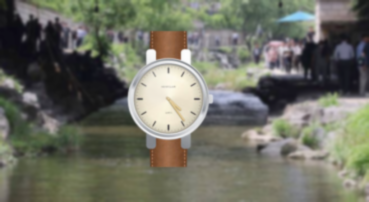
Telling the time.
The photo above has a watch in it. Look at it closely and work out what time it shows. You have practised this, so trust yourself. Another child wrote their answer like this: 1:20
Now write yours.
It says 4:24
